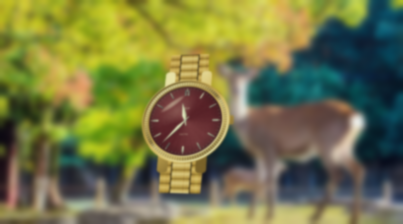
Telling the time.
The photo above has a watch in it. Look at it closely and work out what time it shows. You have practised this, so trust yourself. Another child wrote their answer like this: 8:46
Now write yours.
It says 11:37
